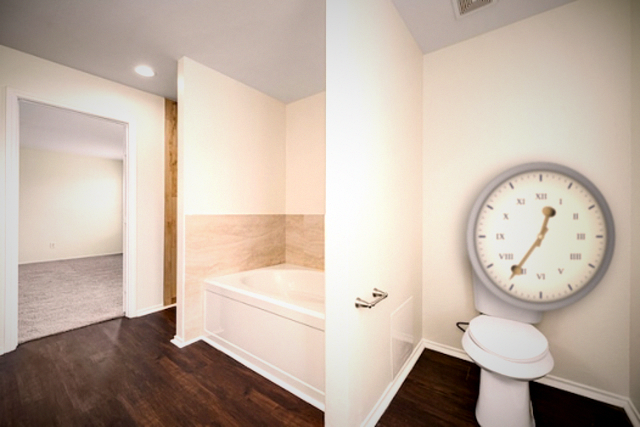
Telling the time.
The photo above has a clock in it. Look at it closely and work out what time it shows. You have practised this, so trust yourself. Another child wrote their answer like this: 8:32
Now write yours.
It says 12:36
